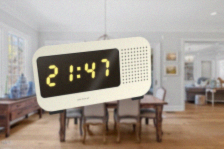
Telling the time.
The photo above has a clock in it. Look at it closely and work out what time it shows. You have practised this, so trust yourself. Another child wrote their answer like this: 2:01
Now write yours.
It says 21:47
